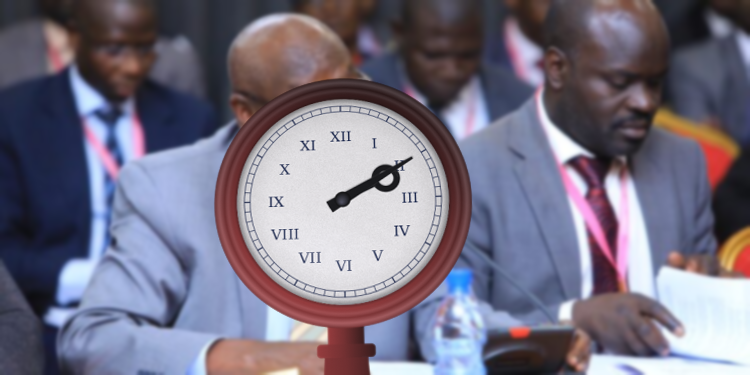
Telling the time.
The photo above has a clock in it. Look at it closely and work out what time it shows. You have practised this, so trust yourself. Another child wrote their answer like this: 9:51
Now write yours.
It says 2:10
